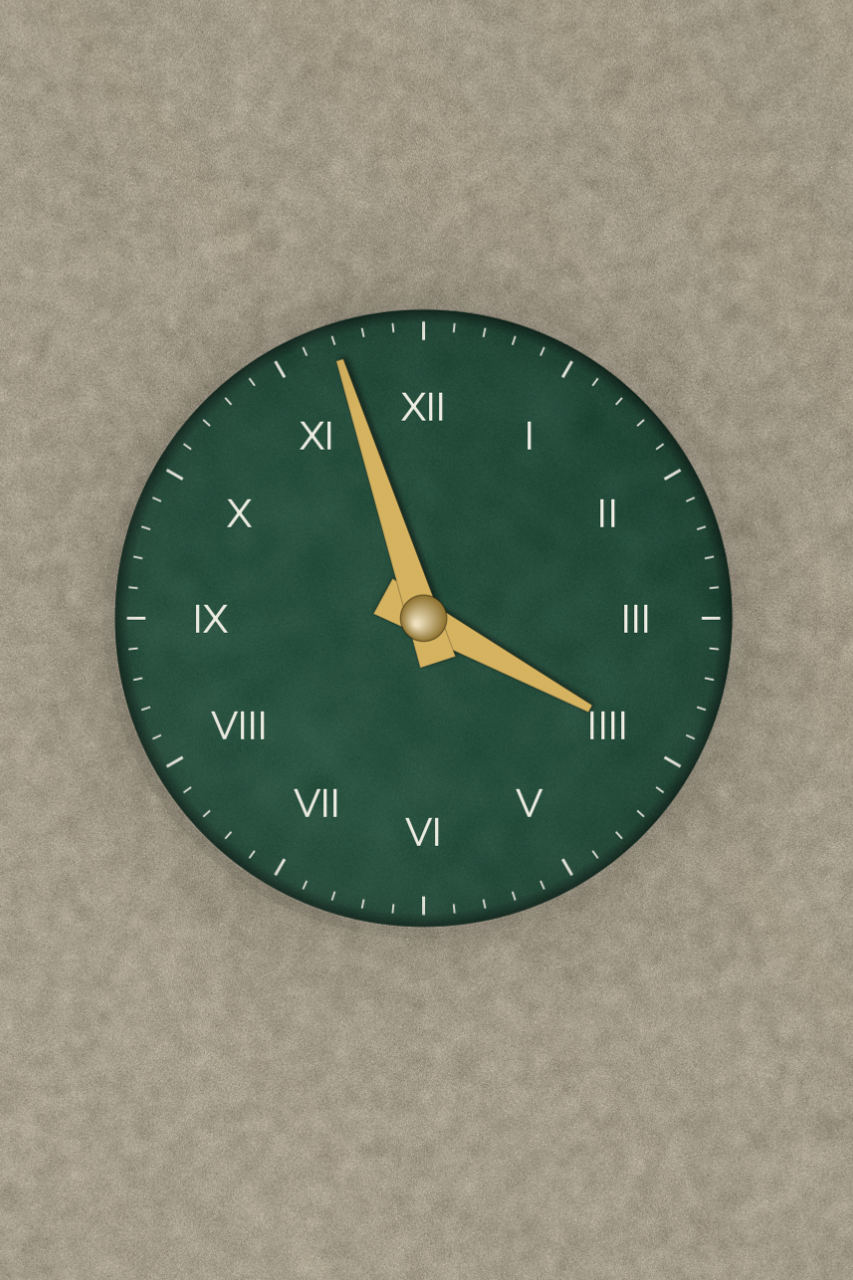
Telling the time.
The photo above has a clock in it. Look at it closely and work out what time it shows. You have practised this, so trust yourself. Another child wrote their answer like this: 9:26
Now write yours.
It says 3:57
